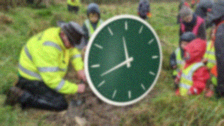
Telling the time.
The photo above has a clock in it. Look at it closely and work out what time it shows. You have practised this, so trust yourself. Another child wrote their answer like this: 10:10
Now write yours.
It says 11:42
